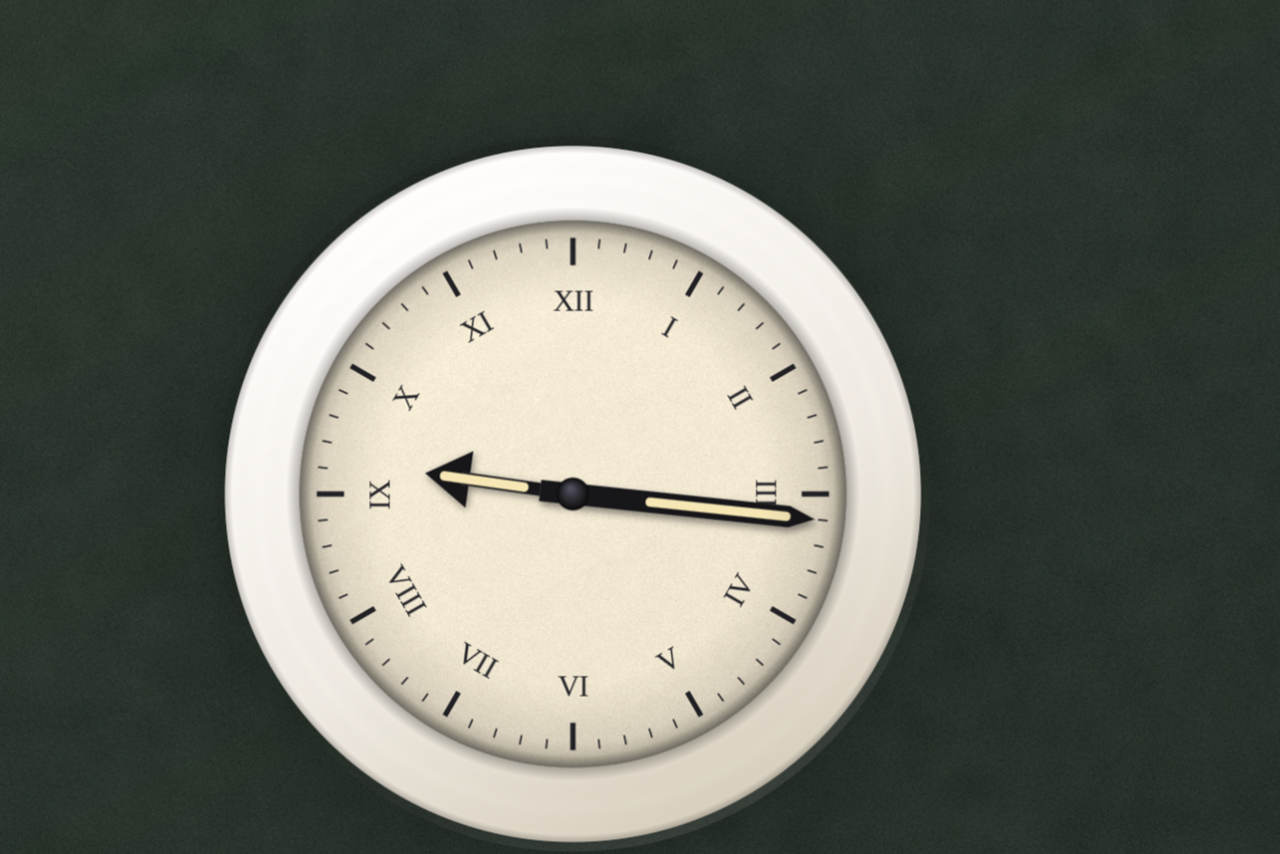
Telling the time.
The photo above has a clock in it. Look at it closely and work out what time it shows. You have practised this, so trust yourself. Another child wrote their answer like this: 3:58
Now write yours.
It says 9:16
